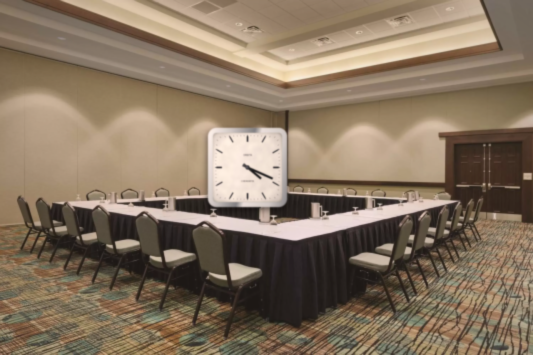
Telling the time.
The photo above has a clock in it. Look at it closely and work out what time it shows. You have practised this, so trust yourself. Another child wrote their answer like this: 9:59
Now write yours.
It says 4:19
